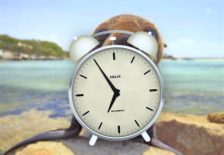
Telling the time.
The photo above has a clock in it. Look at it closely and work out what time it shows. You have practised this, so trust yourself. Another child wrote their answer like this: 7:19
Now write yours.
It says 6:55
